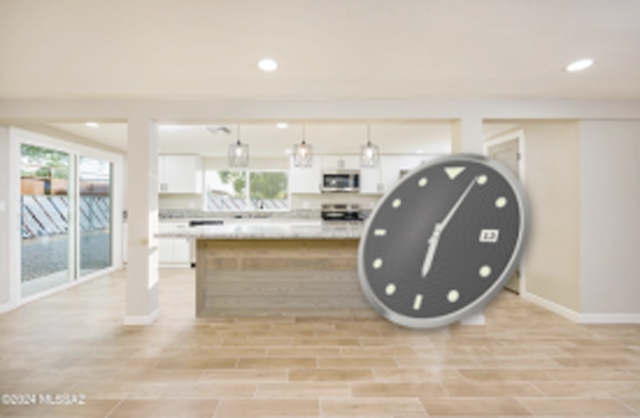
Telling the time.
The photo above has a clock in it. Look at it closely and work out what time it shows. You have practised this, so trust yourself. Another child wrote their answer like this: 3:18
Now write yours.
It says 6:04
